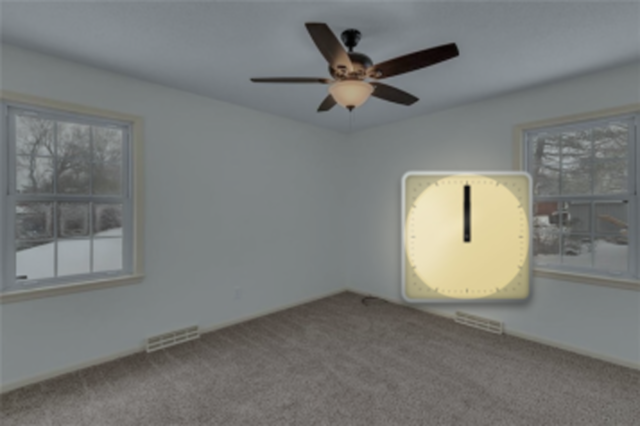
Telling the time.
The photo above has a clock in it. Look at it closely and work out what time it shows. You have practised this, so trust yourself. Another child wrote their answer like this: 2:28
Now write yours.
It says 12:00
